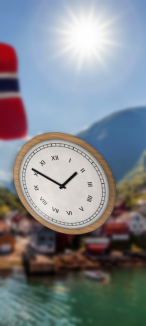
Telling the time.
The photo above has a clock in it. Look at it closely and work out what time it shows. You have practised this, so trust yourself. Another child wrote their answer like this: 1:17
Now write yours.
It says 1:51
